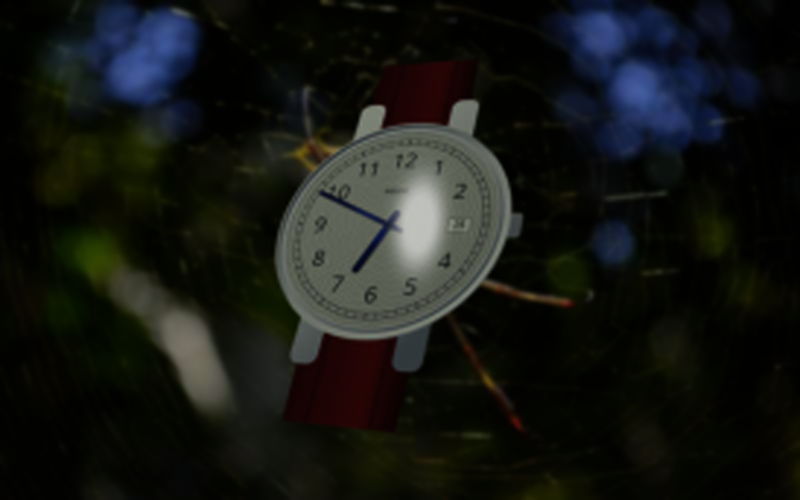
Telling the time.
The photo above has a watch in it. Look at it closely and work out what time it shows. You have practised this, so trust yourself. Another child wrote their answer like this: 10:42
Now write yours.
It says 6:49
